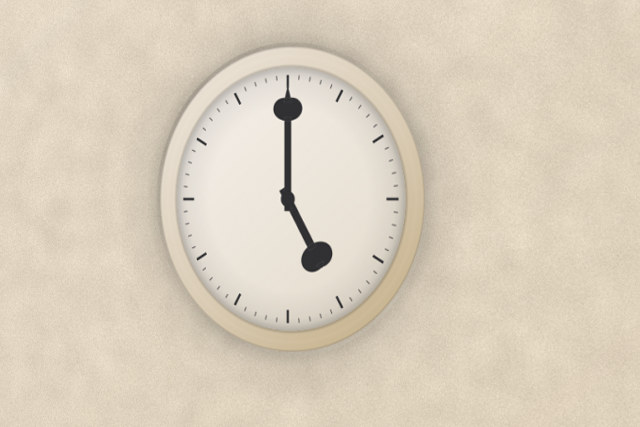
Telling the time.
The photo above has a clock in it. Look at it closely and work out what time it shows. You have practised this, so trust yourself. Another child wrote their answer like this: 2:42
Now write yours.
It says 5:00
